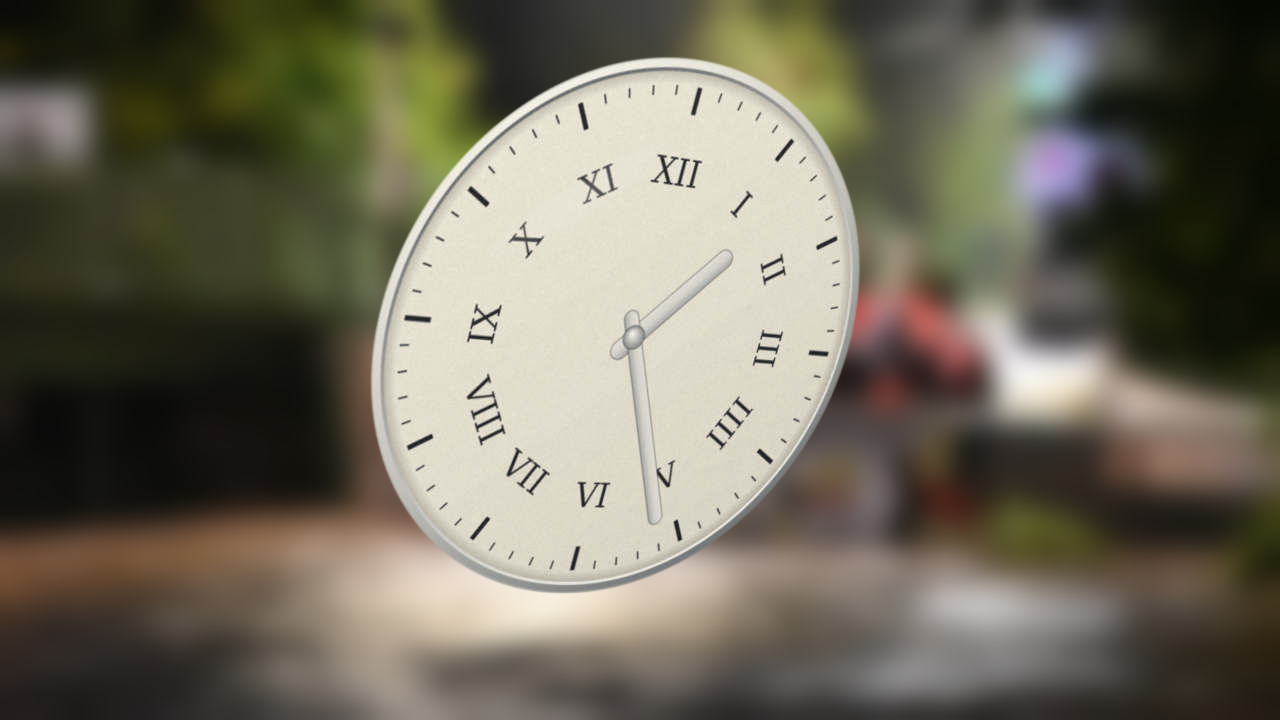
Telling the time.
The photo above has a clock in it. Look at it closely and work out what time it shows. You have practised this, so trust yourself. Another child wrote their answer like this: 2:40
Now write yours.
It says 1:26
